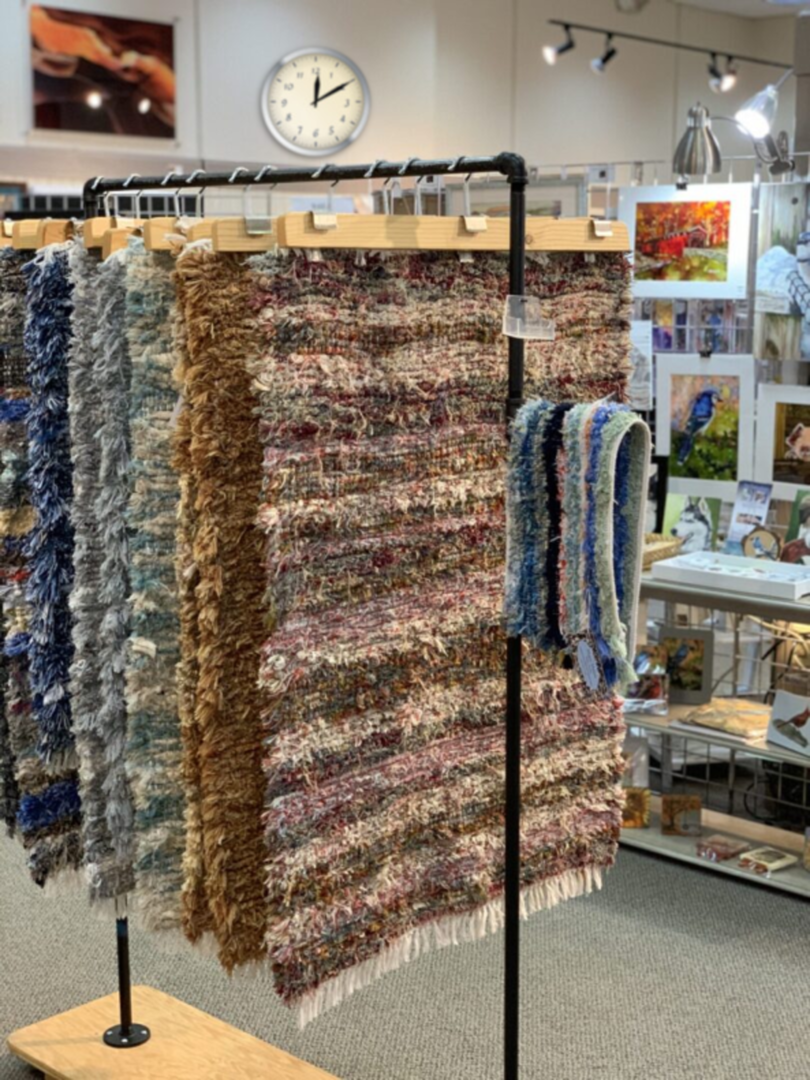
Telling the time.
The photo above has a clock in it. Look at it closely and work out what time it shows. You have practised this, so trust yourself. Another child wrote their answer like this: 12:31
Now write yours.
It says 12:10
